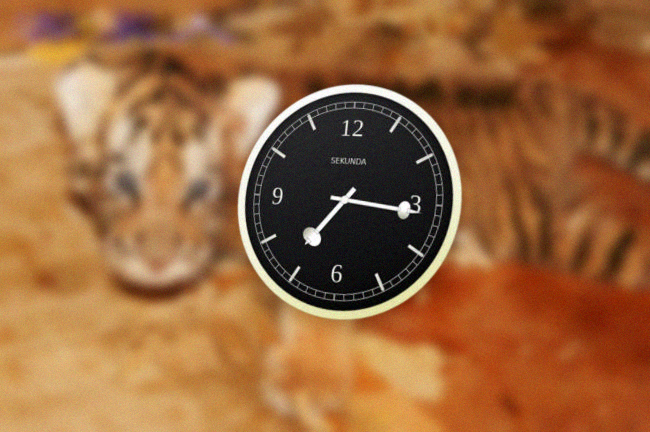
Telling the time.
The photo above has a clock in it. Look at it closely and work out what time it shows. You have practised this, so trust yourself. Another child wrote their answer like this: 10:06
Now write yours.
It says 7:16
